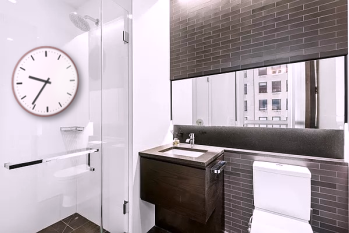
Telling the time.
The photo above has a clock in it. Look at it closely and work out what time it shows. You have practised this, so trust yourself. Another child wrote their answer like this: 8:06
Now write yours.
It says 9:36
